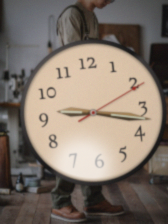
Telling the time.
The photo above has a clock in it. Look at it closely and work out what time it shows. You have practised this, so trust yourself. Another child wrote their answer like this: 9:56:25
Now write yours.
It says 9:17:11
